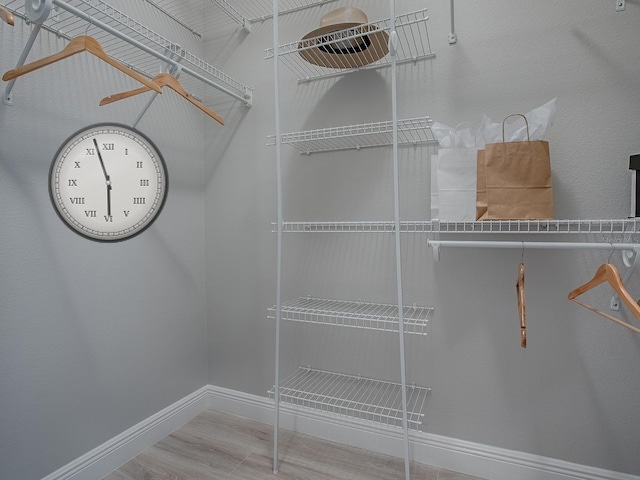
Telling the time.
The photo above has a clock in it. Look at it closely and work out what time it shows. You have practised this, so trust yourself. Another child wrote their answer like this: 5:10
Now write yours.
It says 5:57
